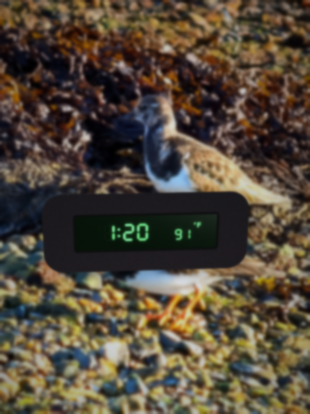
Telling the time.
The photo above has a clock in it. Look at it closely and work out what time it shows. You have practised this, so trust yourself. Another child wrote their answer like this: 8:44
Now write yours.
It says 1:20
